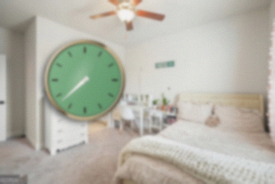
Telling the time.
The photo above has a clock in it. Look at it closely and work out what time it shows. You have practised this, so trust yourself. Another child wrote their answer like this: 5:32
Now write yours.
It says 7:38
